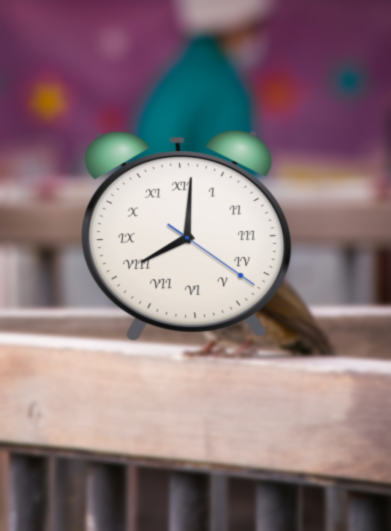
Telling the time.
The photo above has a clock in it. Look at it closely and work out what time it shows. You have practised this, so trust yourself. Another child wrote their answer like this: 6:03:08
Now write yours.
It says 8:01:22
